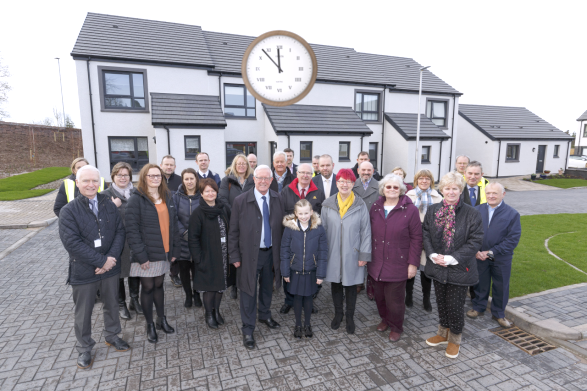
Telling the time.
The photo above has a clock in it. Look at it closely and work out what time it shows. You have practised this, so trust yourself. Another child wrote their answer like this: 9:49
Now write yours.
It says 11:53
